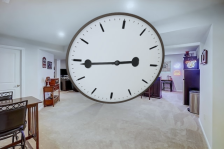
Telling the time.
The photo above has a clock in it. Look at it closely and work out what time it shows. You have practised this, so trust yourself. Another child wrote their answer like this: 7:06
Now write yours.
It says 2:44
